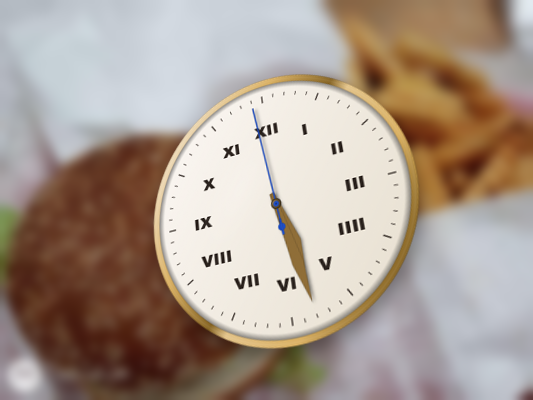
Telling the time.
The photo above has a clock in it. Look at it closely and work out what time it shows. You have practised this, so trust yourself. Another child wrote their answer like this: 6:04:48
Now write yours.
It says 5:27:59
